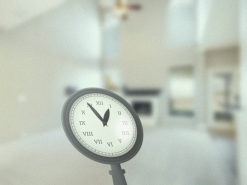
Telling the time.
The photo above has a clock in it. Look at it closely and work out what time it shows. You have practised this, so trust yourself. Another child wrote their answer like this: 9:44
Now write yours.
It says 12:55
